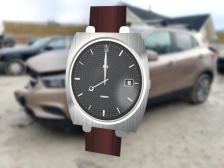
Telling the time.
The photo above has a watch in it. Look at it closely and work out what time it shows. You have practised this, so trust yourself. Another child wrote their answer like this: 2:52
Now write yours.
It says 8:00
